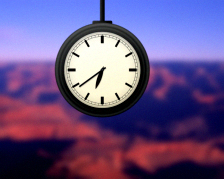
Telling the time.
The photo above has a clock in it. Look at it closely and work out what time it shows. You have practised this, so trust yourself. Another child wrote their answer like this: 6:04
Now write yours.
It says 6:39
